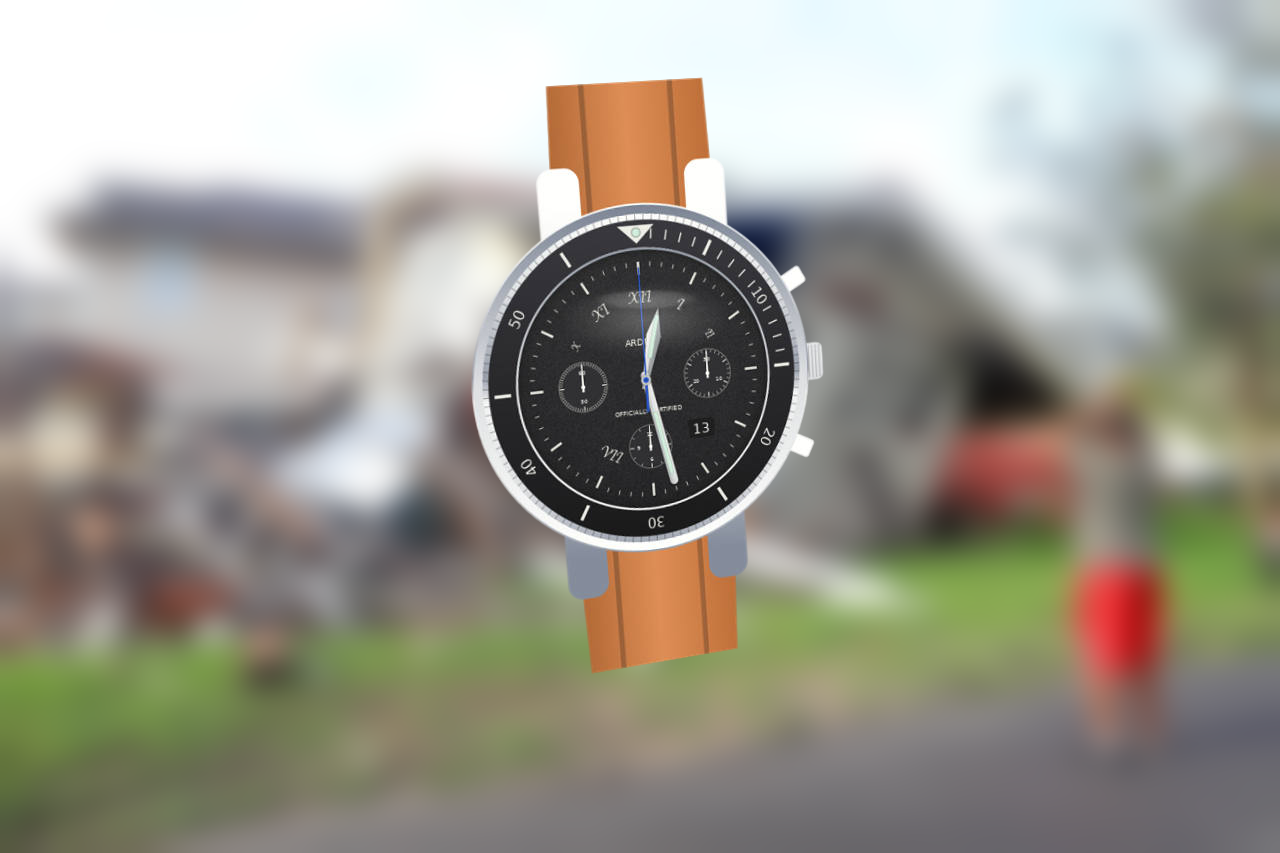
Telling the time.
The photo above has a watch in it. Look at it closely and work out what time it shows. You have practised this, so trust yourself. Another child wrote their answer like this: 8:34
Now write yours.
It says 12:28
